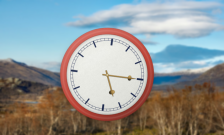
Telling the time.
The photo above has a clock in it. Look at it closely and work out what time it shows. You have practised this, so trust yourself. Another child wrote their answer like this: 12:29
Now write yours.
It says 5:15
